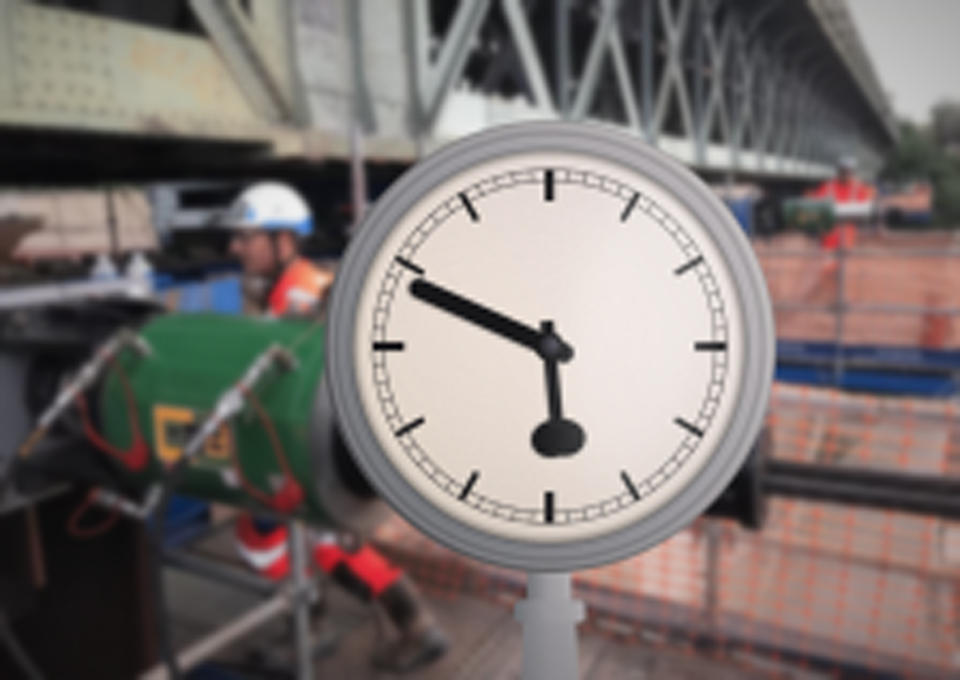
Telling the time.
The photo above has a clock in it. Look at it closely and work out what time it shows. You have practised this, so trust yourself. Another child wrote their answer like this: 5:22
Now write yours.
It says 5:49
